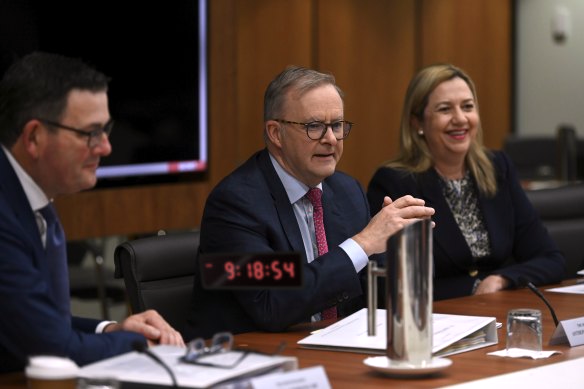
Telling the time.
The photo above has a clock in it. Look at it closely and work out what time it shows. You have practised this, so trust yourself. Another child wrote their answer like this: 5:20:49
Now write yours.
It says 9:18:54
